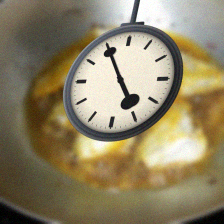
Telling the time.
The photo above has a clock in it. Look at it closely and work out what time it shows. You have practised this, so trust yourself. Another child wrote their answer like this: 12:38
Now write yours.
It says 4:55
